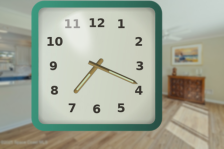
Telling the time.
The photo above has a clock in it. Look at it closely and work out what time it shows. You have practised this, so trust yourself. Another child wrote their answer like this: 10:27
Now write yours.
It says 7:19
